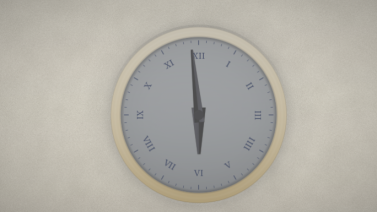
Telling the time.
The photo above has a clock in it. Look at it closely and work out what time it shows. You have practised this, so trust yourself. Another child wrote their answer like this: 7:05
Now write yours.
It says 5:59
